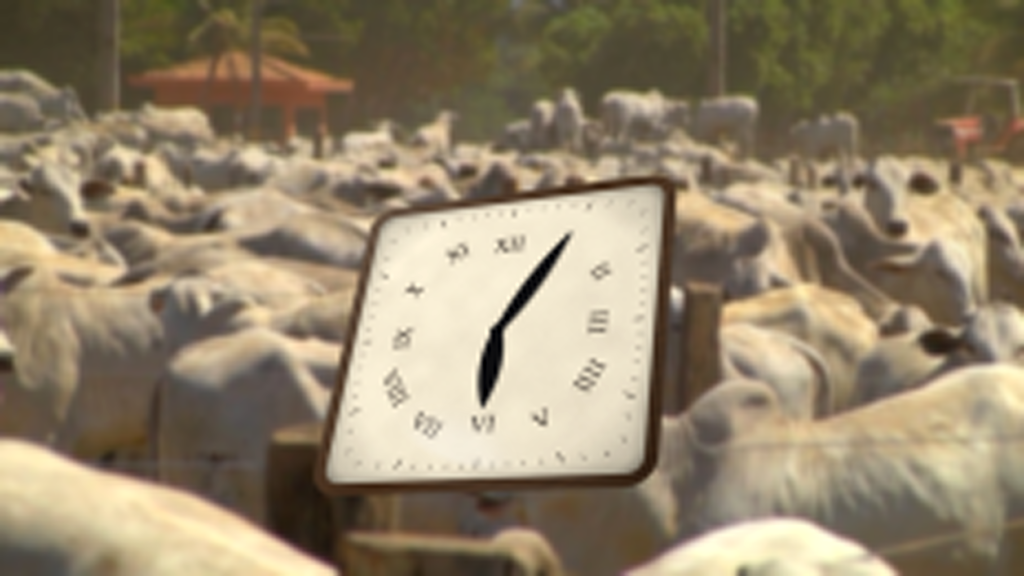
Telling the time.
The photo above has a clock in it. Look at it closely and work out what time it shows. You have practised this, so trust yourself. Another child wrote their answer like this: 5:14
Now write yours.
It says 6:05
